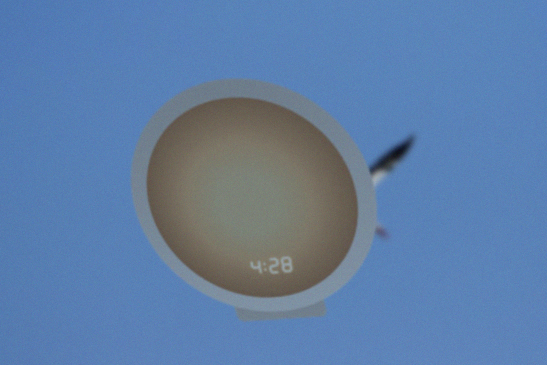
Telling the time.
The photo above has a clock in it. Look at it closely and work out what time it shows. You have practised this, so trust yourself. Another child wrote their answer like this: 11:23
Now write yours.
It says 4:28
